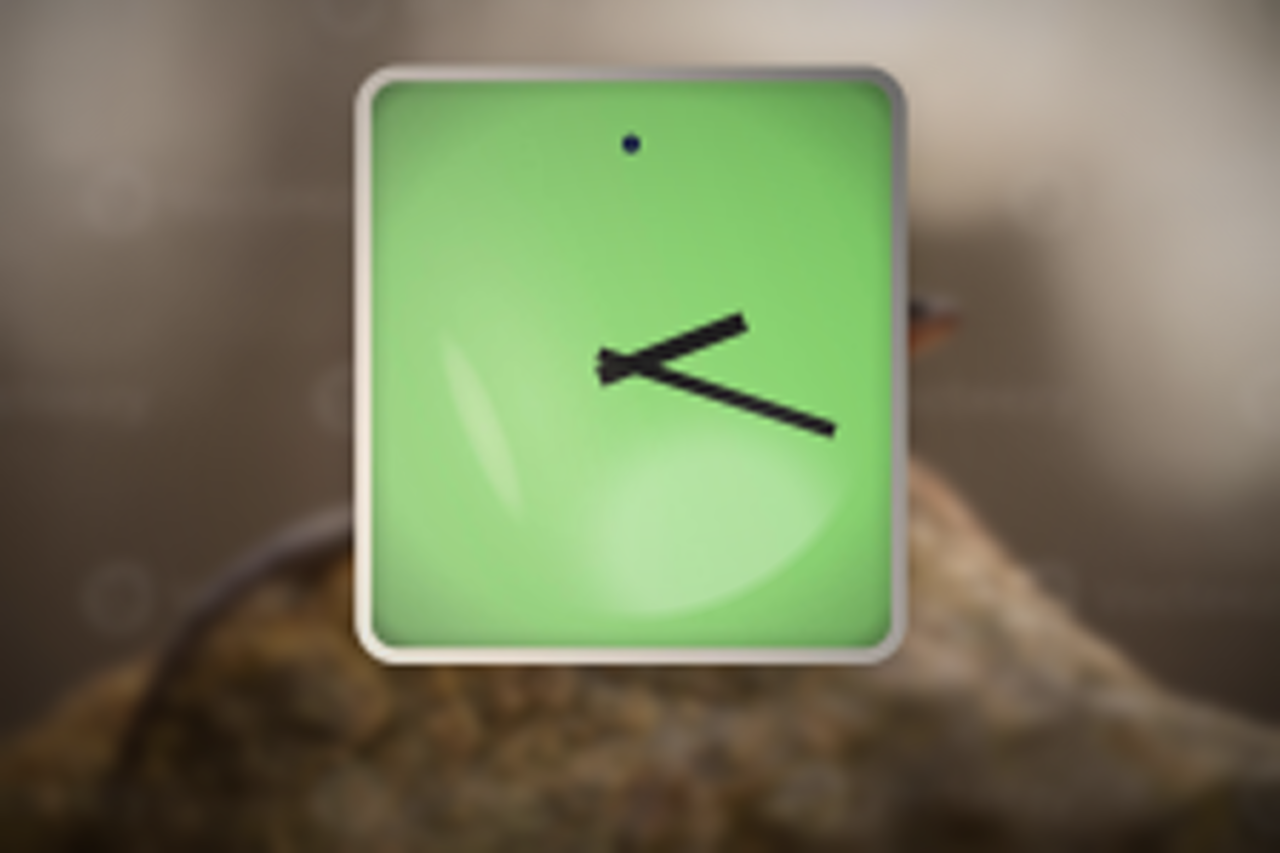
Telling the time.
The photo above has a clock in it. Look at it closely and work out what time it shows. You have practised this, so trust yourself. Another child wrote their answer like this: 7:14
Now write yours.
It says 2:18
